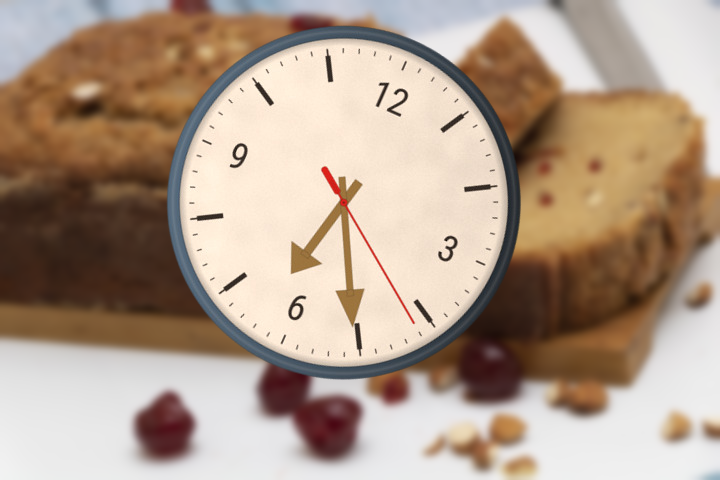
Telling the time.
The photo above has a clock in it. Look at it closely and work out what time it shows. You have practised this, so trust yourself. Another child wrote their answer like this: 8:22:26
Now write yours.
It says 6:25:21
